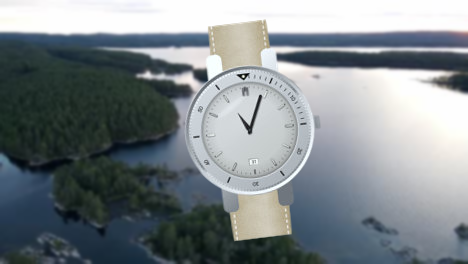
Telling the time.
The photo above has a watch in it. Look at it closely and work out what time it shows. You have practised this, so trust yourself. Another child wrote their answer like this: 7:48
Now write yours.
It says 11:04
